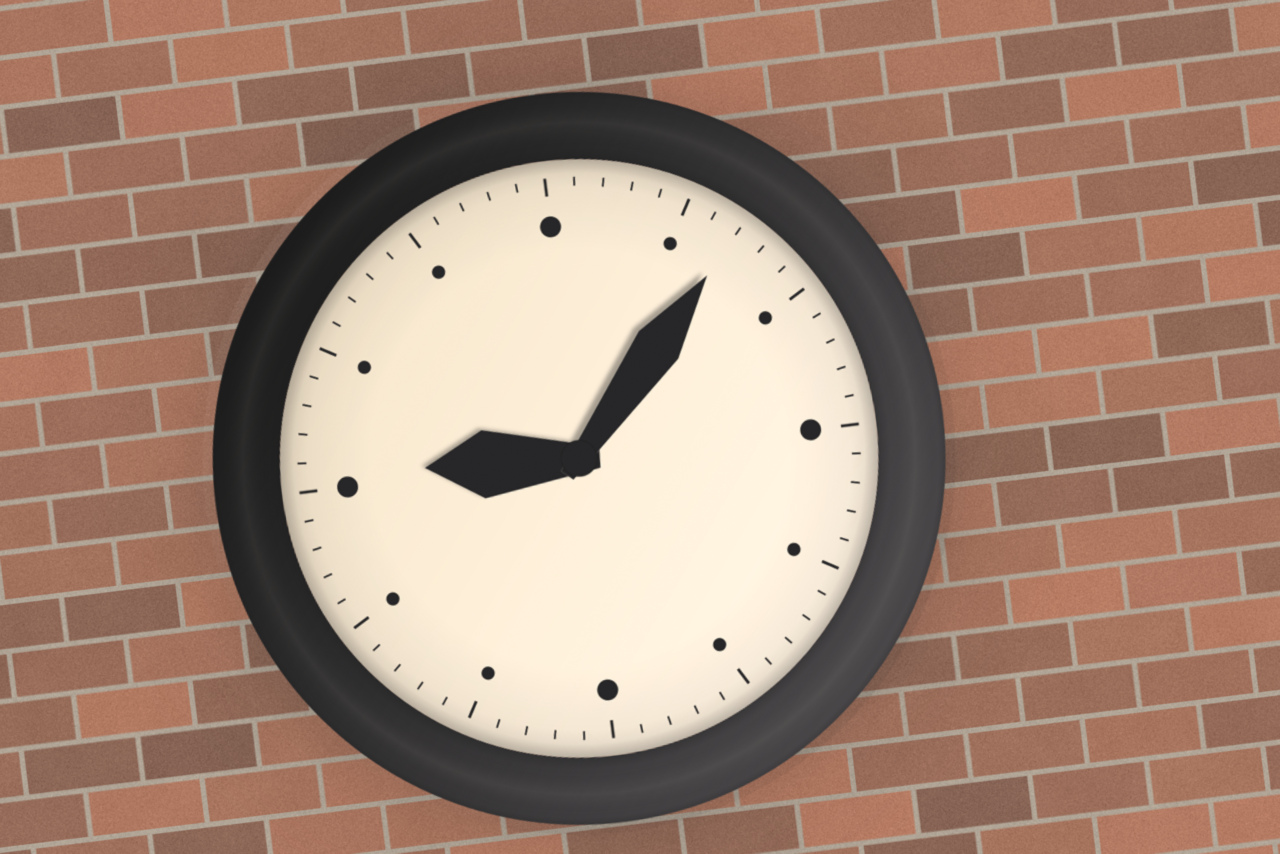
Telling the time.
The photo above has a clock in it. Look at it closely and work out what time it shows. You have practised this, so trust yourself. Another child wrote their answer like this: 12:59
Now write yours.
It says 9:07
